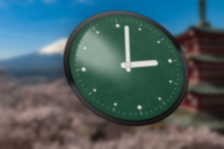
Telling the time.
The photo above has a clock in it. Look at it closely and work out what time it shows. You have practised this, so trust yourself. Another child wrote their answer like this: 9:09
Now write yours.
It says 3:02
